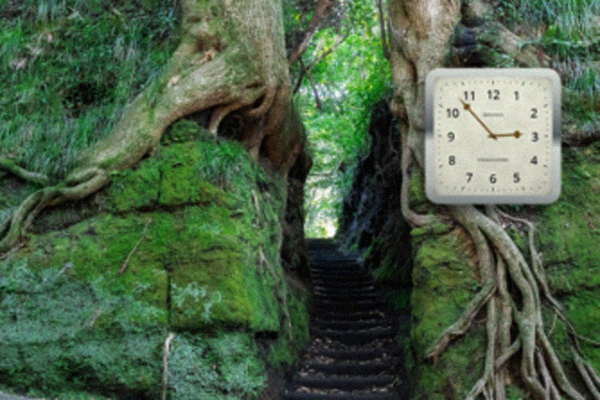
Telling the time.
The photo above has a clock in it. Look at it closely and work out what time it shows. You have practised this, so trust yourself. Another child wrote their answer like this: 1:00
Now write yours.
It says 2:53
